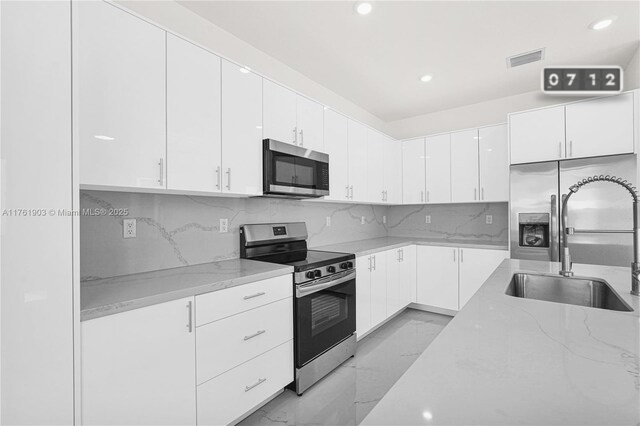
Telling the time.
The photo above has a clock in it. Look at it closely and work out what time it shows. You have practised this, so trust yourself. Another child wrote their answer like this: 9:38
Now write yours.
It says 7:12
